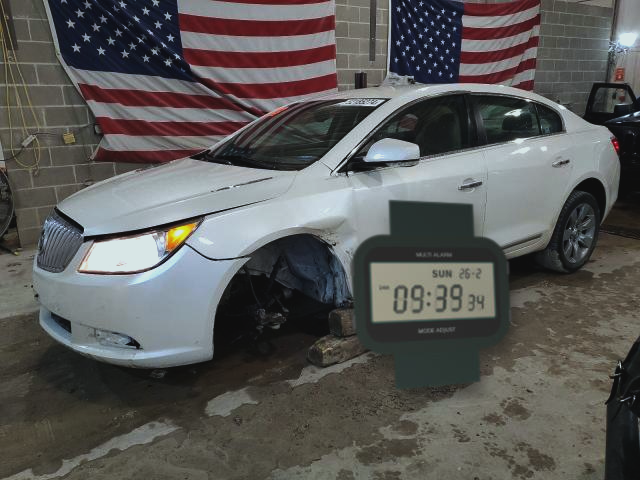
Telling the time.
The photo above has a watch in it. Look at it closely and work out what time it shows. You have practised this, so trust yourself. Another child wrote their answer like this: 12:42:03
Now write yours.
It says 9:39:34
